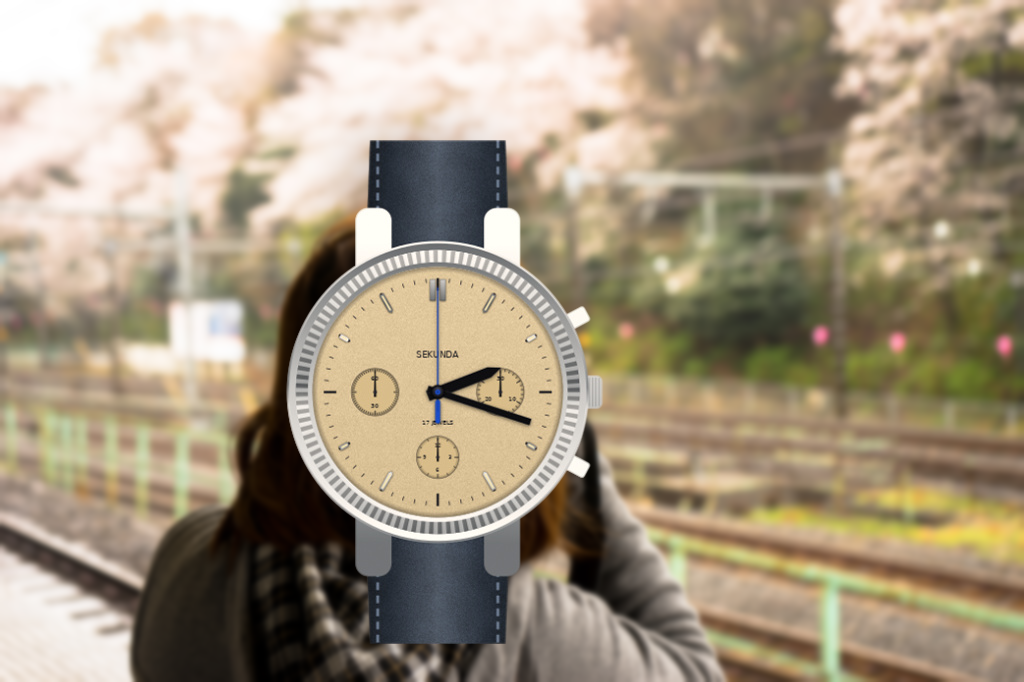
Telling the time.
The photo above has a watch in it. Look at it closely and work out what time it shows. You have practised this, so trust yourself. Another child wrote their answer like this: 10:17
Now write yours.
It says 2:18
